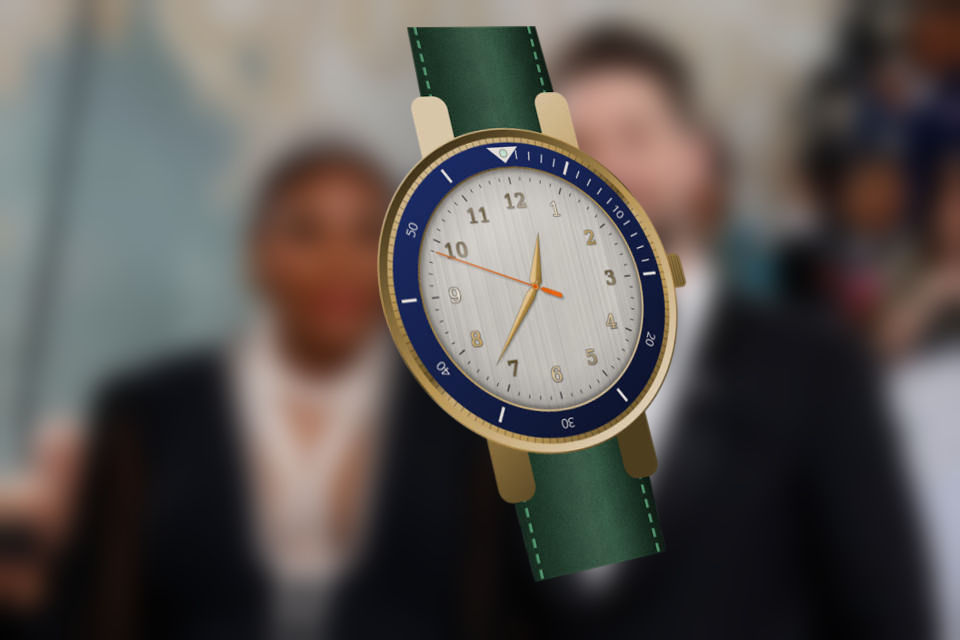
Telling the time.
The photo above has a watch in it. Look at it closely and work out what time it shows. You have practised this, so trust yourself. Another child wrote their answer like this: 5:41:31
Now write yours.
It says 12:36:49
